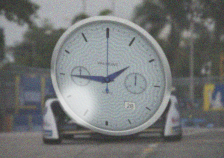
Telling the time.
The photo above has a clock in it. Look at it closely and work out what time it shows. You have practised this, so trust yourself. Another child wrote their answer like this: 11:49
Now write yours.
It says 1:45
